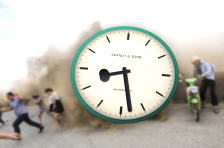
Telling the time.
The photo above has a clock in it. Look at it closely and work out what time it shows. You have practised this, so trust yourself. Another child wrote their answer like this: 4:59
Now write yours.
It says 8:28
